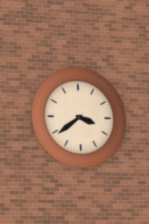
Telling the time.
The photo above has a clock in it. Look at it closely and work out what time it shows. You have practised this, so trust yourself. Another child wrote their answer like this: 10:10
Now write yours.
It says 3:39
